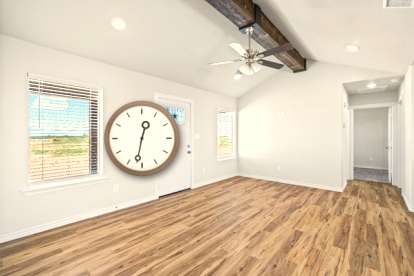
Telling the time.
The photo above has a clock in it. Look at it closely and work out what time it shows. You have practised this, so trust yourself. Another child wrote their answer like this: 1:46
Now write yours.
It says 12:32
